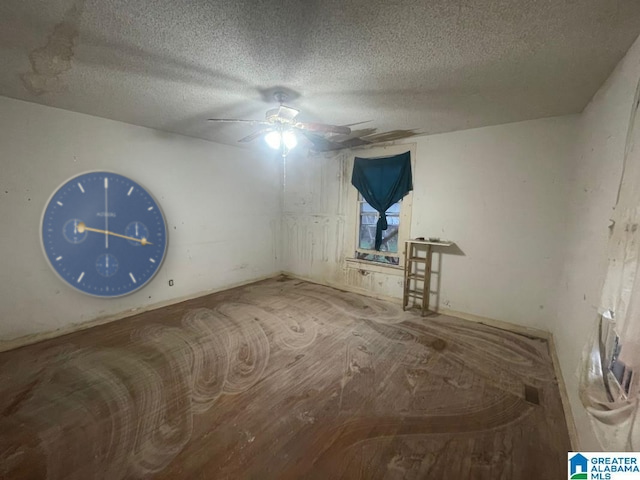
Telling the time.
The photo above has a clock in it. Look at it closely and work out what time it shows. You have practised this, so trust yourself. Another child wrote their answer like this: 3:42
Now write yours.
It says 9:17
